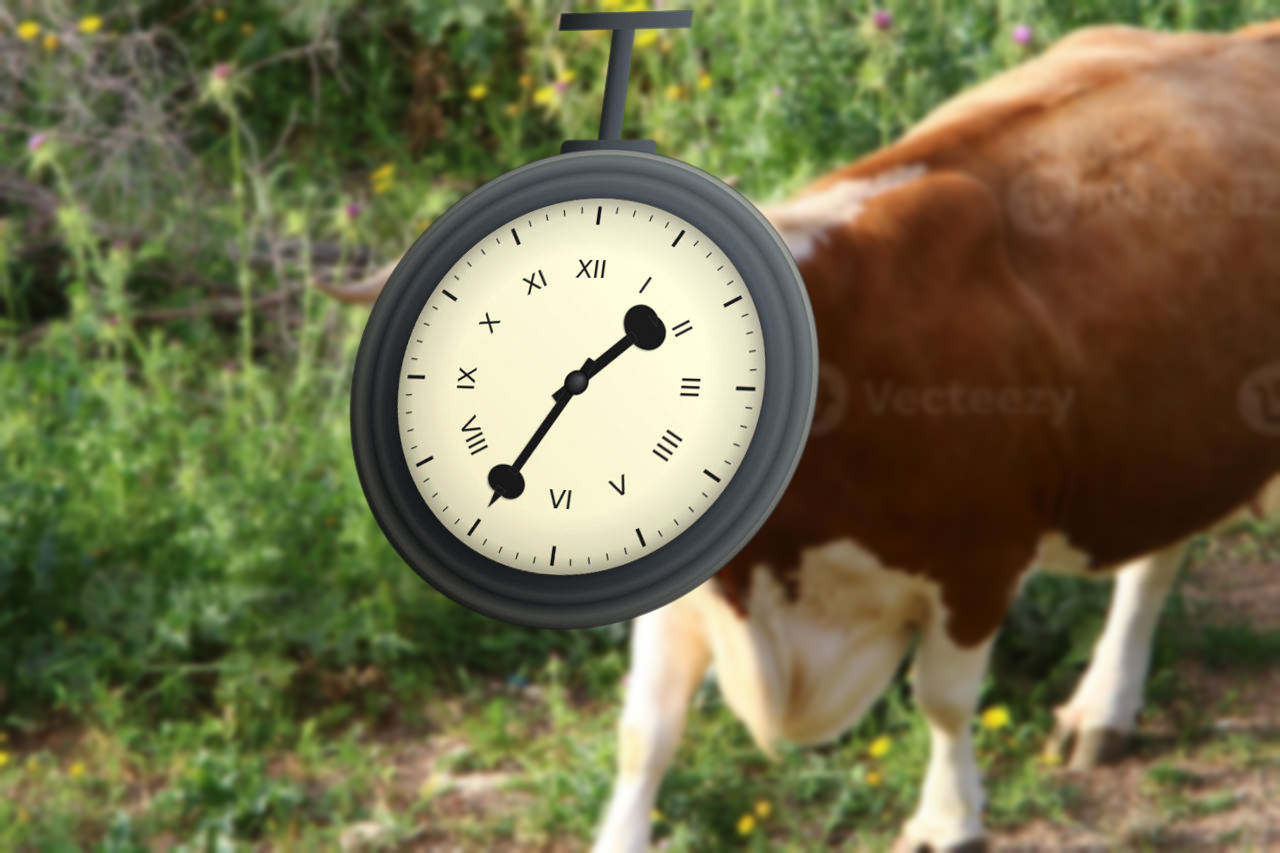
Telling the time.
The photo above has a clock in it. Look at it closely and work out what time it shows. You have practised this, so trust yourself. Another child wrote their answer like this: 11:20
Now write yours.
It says 1:35
